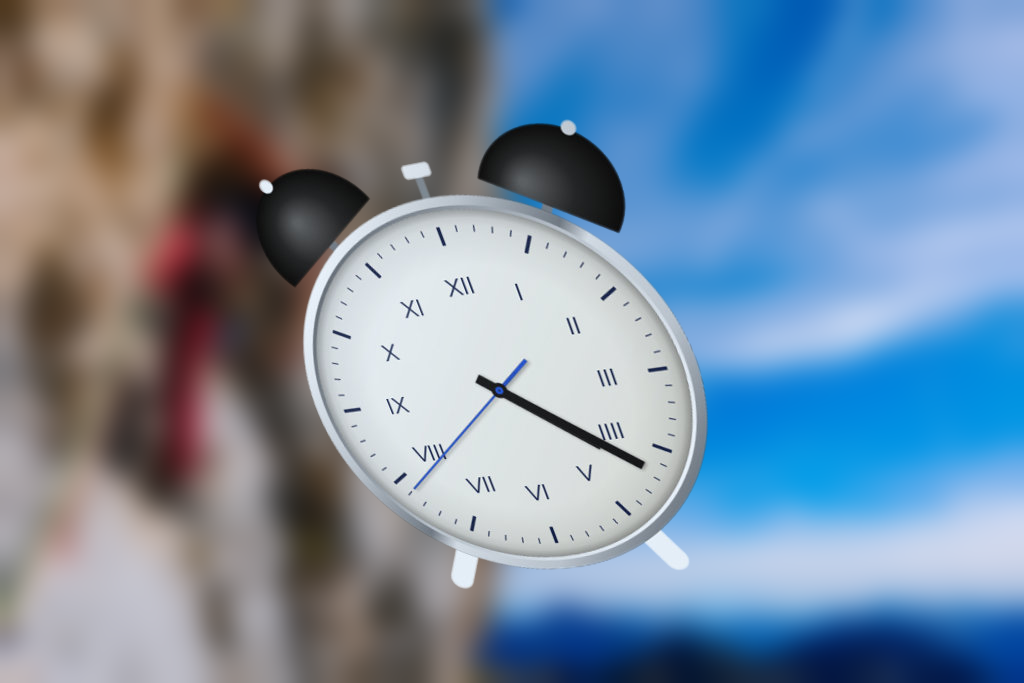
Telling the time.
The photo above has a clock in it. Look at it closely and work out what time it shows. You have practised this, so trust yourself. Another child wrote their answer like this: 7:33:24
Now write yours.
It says 4:21:39
